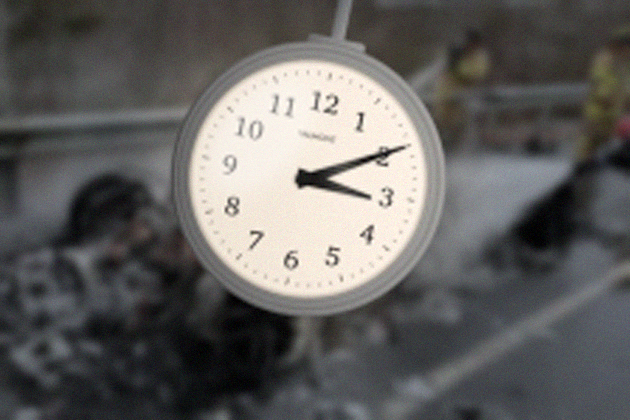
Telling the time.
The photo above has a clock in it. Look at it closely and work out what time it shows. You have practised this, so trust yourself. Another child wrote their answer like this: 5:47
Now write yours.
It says 3:10
